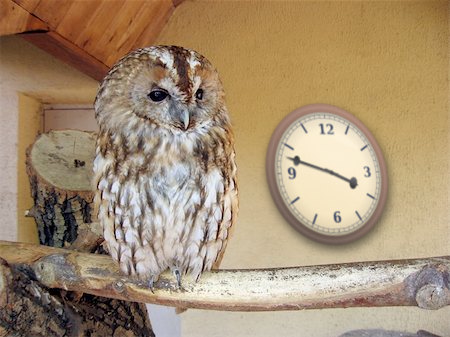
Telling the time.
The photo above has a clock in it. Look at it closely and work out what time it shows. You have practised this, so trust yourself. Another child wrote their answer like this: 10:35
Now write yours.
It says 3:48
